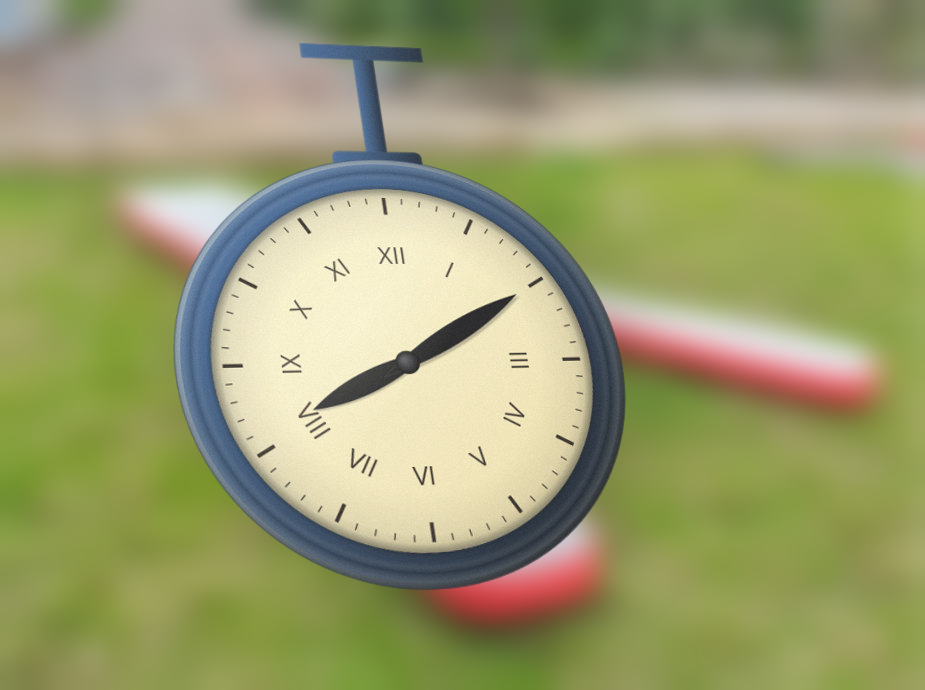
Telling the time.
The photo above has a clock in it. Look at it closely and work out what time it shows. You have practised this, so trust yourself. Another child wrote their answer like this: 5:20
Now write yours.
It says 8:10
